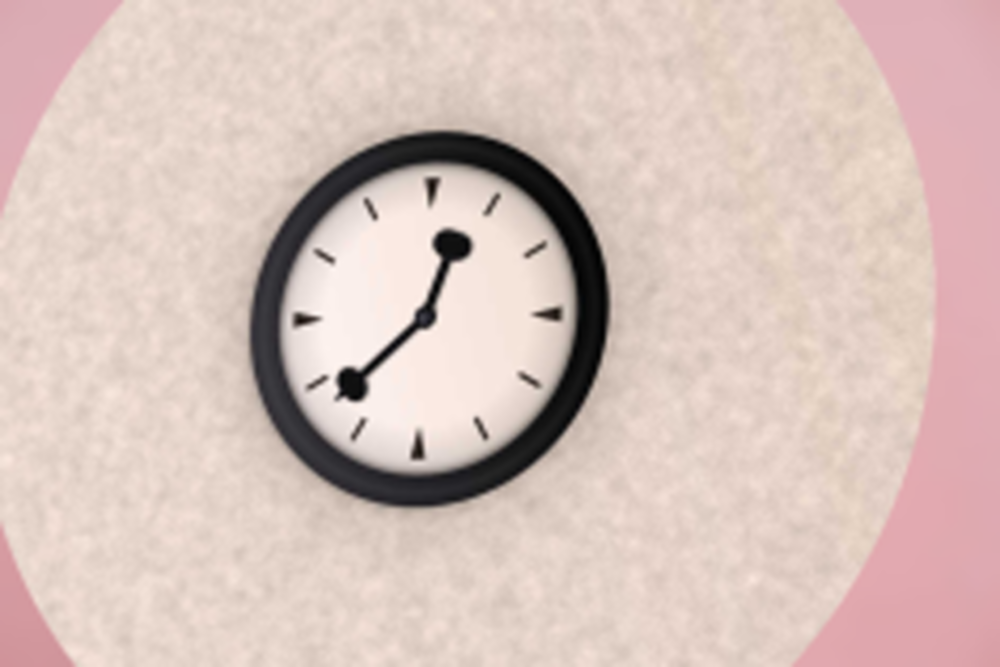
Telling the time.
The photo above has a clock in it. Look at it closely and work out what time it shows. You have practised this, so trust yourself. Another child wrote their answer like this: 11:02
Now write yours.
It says 12:38
